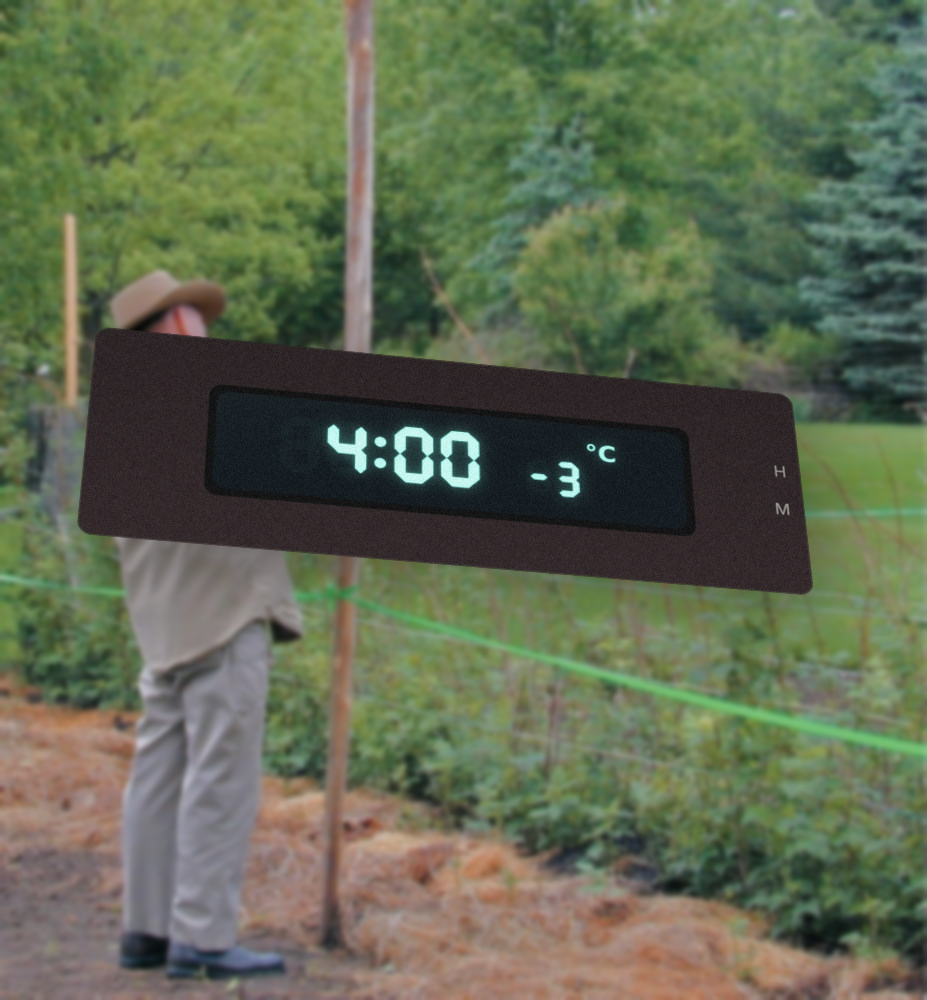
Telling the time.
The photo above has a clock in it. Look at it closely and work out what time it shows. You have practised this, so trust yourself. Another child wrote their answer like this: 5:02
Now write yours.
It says 4:00
